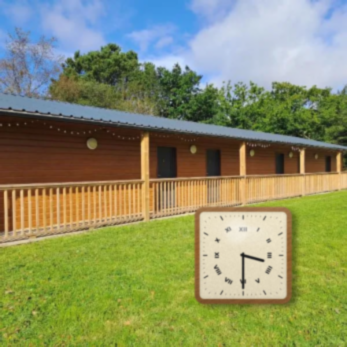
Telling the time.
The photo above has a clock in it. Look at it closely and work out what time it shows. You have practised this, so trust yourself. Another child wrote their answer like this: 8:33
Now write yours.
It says 3:30
